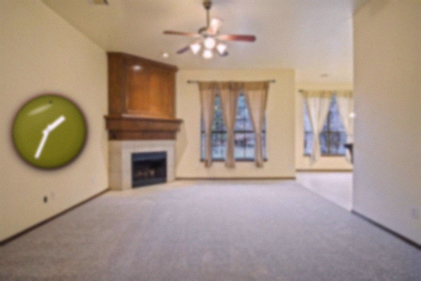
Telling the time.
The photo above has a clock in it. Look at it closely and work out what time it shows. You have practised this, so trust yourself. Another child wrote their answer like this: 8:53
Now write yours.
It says 1:33
